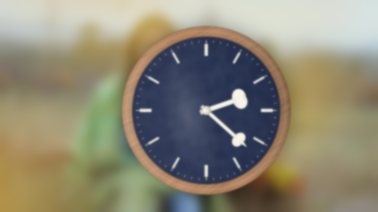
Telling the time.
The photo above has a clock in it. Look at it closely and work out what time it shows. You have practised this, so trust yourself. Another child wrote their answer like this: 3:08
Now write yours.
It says 2:22
